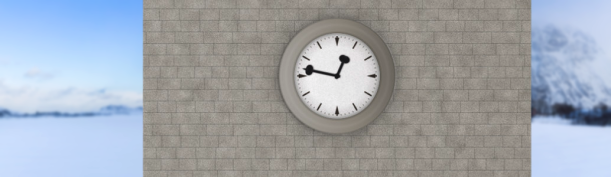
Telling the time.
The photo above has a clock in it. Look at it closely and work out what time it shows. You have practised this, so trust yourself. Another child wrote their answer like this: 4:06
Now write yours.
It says 12:47
